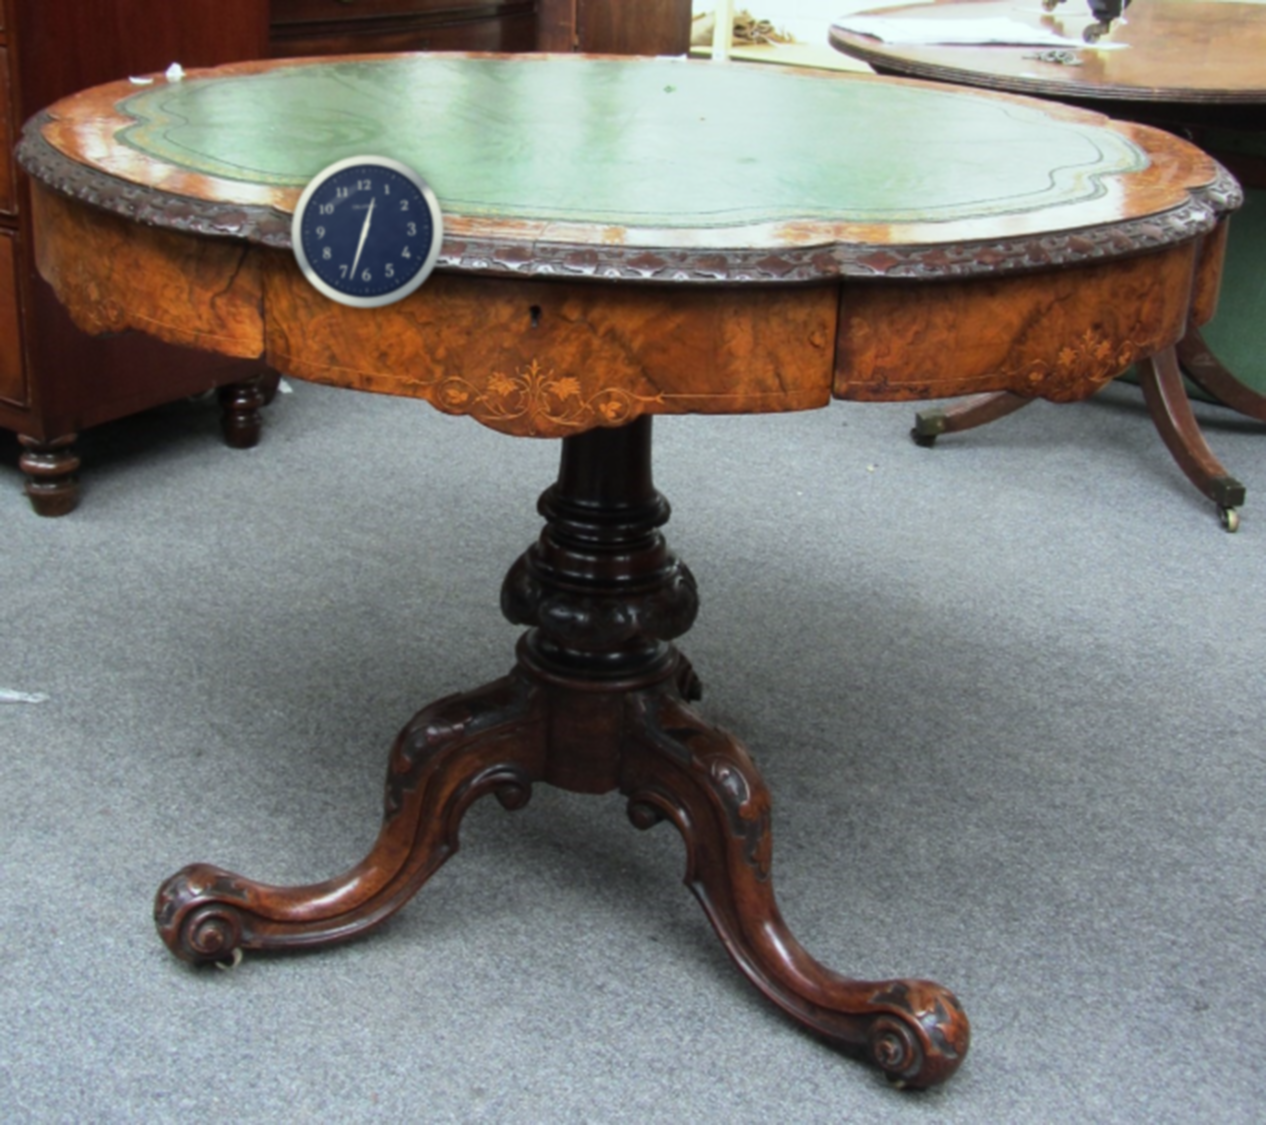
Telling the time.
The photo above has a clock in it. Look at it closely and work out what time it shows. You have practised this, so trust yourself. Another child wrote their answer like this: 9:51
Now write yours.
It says 12:33
